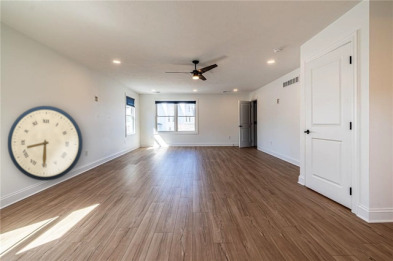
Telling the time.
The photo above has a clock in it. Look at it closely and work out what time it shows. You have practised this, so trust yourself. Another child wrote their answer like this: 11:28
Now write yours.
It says 8:30
